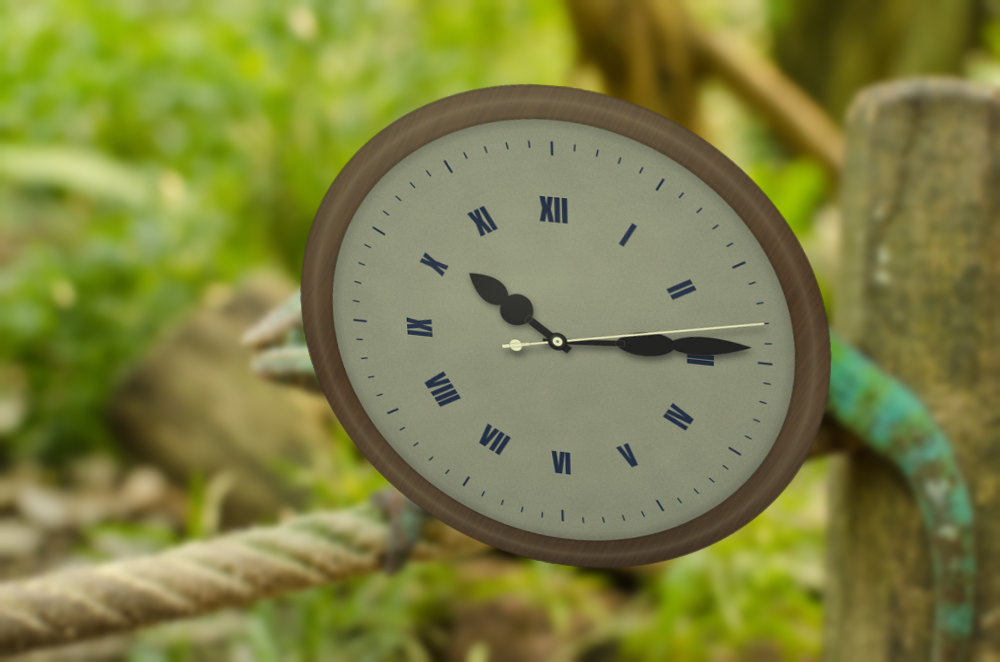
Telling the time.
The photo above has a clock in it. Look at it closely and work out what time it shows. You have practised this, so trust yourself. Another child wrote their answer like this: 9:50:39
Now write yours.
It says 10:14:13
